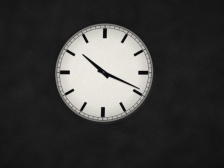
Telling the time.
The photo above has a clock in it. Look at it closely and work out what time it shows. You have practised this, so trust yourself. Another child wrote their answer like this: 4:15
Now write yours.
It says 10:19
